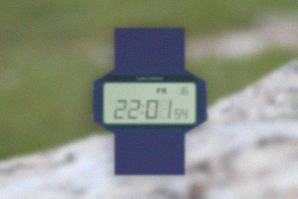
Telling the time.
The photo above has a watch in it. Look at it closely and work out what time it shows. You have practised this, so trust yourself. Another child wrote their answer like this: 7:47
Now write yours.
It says 22:01
